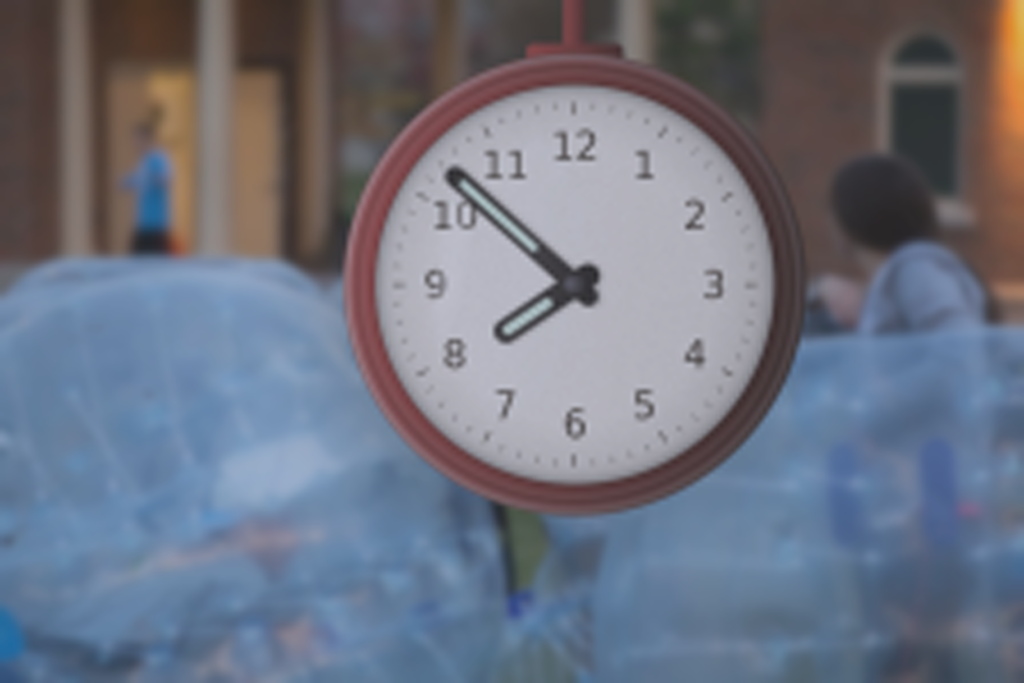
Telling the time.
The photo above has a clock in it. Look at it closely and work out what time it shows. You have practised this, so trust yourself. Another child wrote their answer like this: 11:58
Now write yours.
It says 7:52
